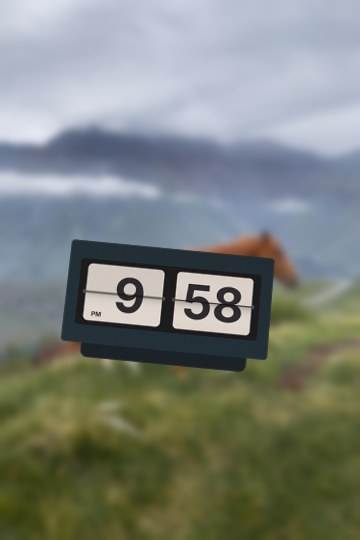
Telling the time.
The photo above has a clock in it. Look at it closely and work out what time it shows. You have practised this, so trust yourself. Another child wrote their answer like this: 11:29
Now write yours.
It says 9:58
